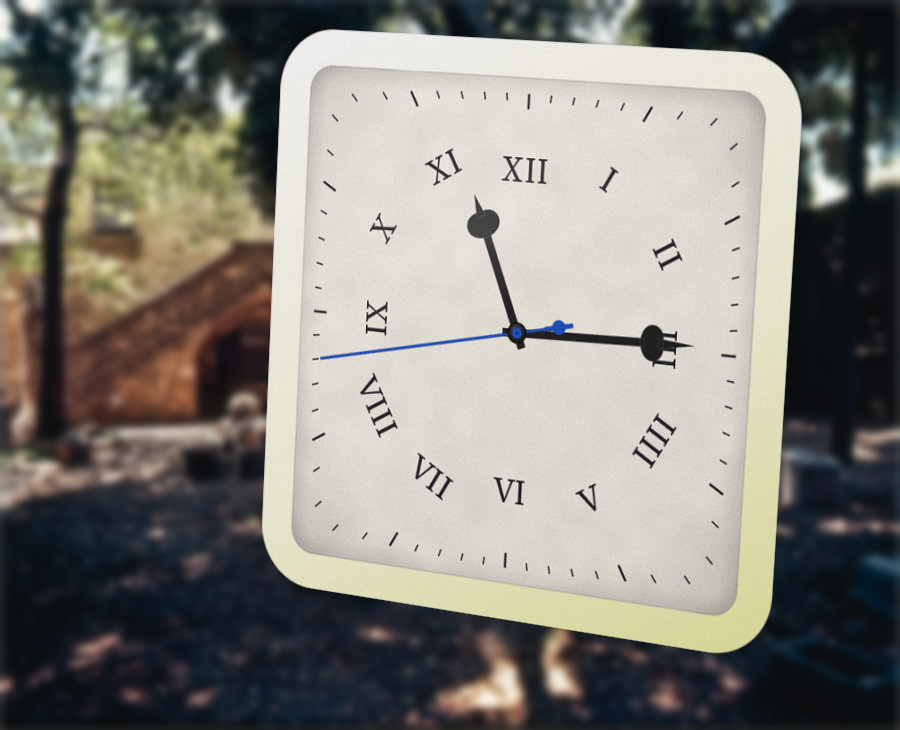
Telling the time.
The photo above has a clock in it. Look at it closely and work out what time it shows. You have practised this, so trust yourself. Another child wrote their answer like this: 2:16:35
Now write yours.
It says 11:14:43
